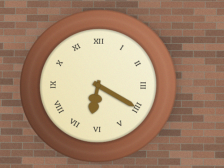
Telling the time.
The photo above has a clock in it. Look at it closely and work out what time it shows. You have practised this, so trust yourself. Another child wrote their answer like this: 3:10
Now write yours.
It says 6:20
